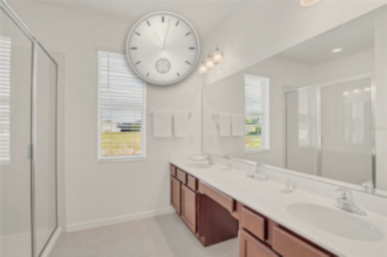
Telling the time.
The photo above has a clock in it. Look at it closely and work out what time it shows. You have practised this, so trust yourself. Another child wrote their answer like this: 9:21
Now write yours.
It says 11:02
